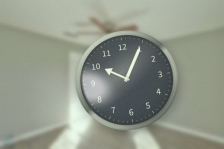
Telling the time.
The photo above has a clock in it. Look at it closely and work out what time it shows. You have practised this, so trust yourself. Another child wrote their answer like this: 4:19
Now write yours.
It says 10:05
